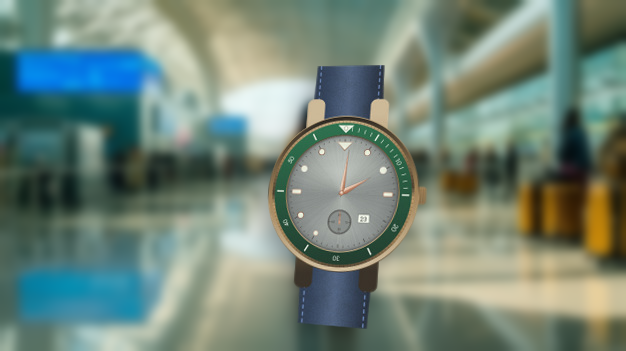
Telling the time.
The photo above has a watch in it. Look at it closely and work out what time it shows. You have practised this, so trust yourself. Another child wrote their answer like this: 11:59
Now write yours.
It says 2:01
